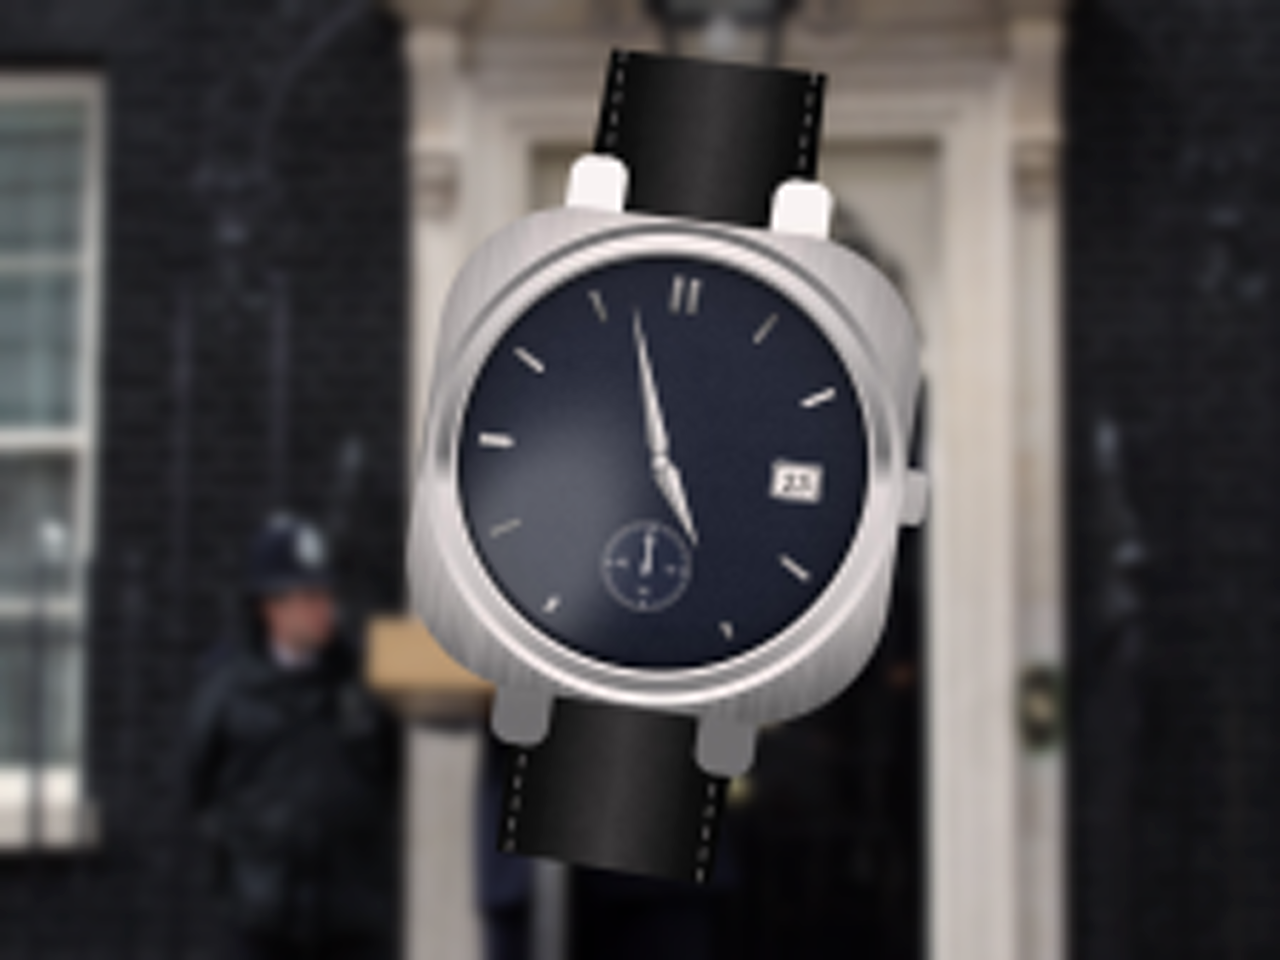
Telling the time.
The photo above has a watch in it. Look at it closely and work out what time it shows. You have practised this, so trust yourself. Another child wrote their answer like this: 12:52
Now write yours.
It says 4:57
